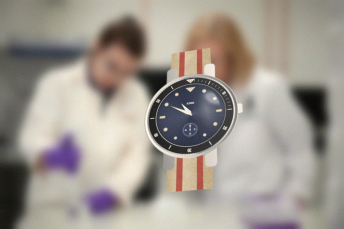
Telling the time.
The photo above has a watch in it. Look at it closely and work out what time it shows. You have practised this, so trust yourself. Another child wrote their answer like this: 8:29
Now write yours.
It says 10:50
